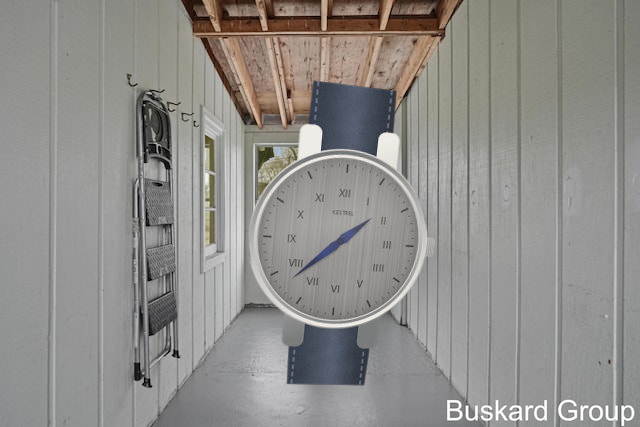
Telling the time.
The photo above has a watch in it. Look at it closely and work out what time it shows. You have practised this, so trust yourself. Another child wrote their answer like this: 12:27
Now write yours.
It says 1:38
